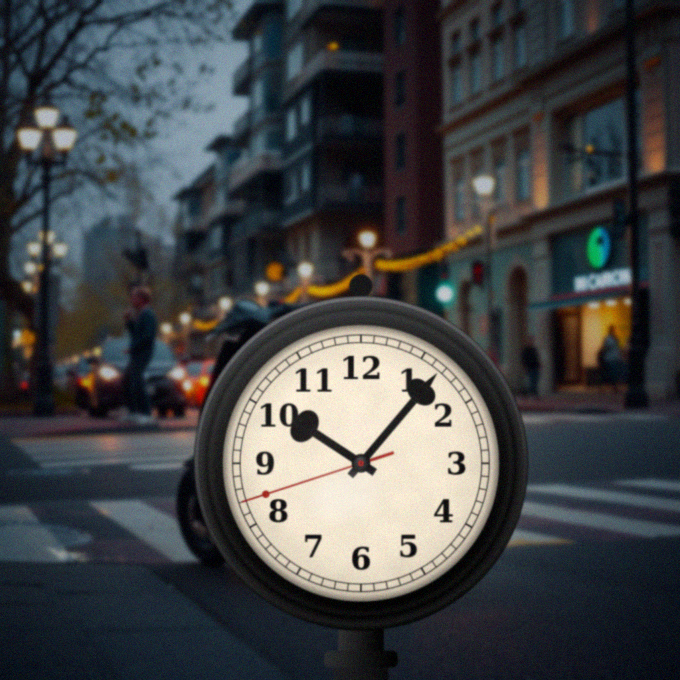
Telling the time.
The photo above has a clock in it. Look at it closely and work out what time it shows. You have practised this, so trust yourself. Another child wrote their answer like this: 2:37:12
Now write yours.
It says 10:06:42
